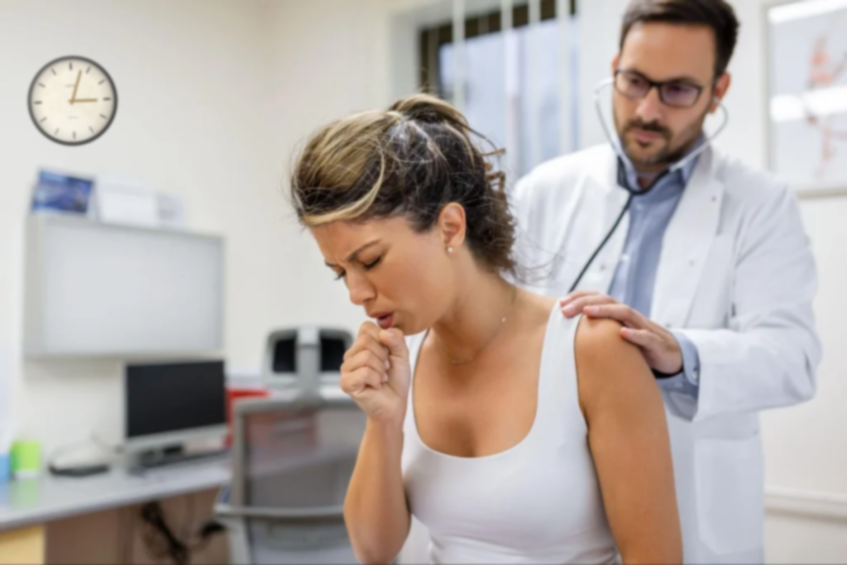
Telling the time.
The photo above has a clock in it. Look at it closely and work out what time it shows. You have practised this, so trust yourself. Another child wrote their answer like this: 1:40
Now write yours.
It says 3:03
